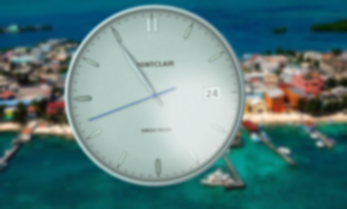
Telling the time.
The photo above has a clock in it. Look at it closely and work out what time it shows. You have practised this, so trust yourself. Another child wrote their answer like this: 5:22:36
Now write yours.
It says 10:54:42
